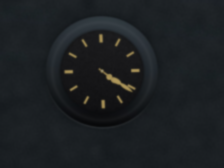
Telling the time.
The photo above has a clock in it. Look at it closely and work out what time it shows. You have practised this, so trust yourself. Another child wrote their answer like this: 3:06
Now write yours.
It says 4:21
